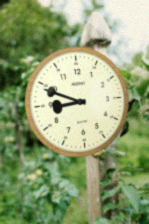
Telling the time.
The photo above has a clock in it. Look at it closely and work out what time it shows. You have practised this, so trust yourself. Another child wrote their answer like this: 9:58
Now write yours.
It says 8:49
